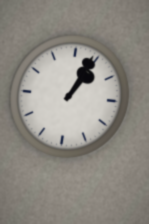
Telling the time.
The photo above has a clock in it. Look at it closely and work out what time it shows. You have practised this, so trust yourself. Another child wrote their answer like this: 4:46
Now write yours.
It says 1:04
